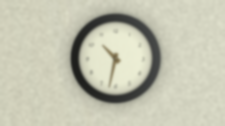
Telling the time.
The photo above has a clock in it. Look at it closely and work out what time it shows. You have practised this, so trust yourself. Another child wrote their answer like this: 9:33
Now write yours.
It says 10:32
